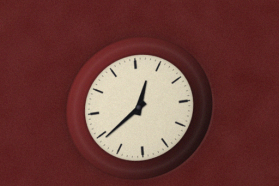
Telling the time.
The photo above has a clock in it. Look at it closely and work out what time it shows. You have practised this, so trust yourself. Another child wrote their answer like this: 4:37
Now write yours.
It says 12:39
